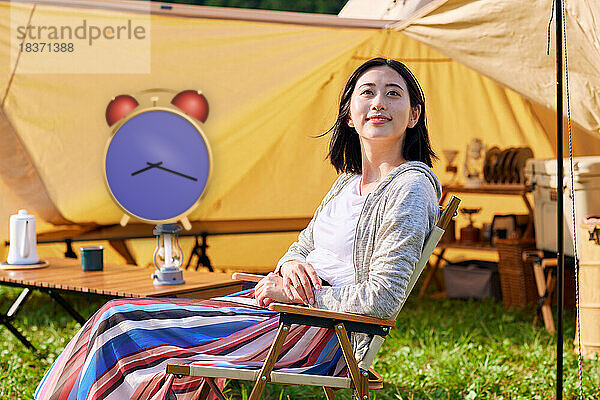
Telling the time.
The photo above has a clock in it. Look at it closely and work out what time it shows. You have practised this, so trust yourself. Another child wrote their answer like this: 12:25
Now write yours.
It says 8:18
